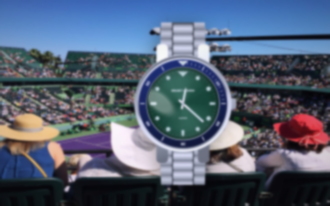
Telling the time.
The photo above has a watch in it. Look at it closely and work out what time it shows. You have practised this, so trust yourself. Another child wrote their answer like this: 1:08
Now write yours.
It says 12:22
